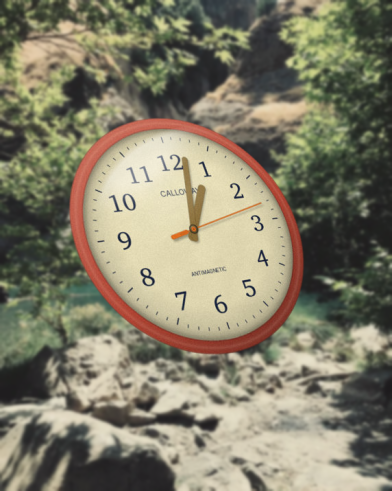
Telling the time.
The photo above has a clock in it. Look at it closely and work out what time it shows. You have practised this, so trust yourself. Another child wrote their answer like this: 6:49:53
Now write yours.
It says 1:02:13
